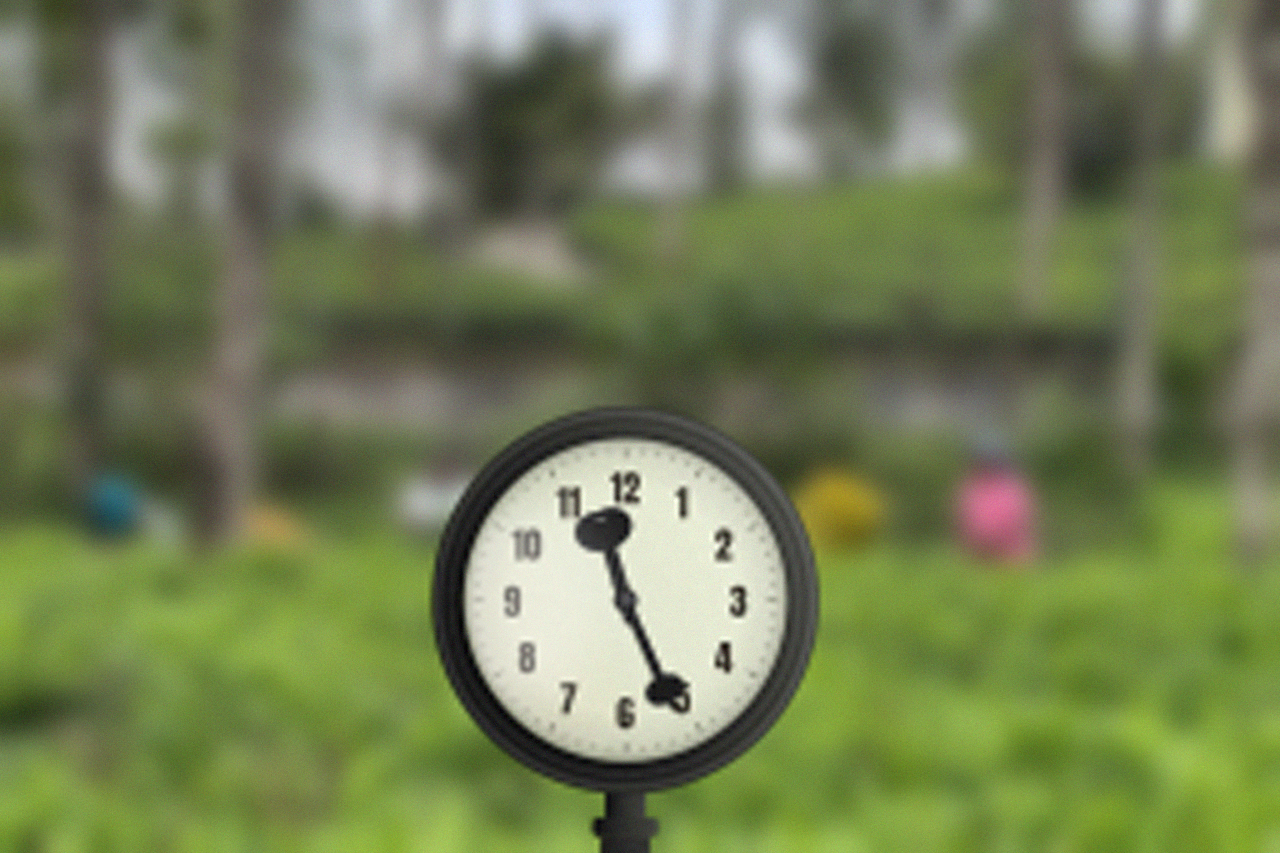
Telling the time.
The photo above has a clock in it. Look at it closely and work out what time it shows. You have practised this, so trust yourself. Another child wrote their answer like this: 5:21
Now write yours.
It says 11:26
